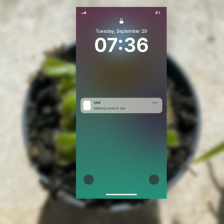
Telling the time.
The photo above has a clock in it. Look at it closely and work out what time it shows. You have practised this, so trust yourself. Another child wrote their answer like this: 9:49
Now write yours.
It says 7:36
